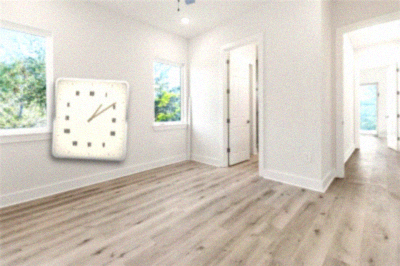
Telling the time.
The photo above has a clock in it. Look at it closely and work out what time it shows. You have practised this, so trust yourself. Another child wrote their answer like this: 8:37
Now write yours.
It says 1:09
